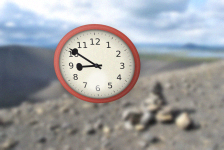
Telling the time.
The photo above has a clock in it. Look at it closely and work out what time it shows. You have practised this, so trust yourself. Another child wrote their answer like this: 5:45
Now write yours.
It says 8:51
